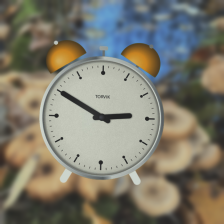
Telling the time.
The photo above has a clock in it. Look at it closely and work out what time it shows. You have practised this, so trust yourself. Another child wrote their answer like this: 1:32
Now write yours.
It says 2:50
